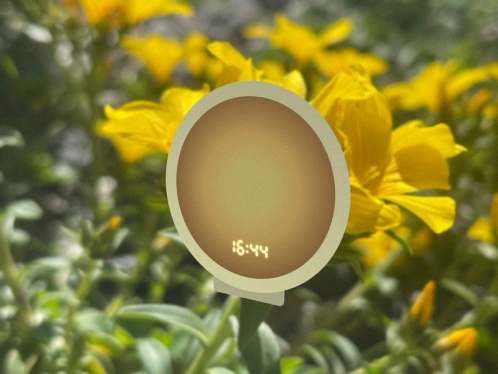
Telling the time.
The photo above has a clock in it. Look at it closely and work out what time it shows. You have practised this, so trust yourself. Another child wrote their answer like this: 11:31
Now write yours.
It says 16:44
